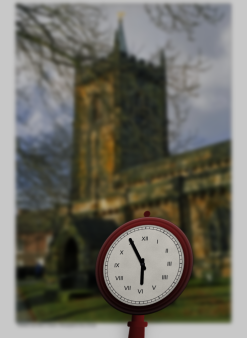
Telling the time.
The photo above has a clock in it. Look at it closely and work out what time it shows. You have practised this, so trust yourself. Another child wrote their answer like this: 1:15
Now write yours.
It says 5:55
